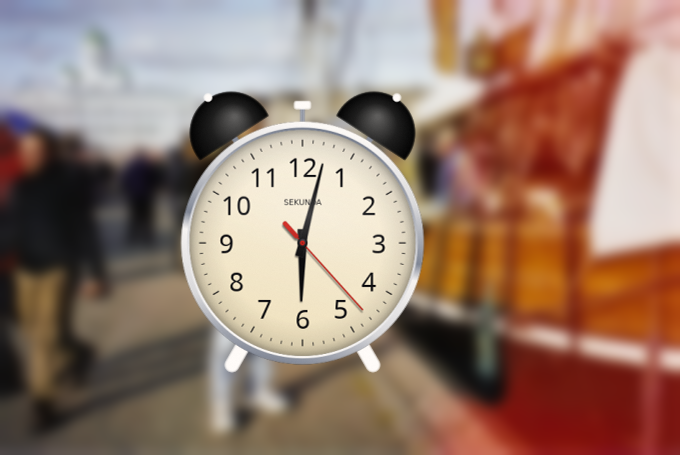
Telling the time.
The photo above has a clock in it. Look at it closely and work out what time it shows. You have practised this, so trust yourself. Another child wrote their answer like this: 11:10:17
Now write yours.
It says 6:02:23
